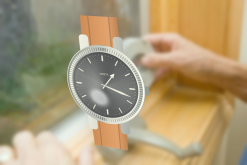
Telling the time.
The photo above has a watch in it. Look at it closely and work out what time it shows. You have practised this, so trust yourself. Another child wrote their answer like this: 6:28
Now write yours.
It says 1:18
